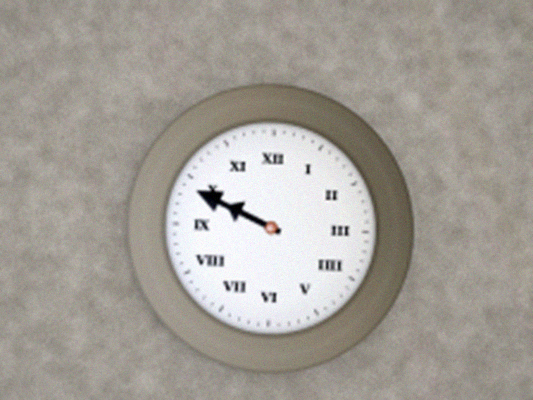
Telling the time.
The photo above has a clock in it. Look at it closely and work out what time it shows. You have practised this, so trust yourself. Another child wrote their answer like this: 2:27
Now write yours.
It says 9:49
